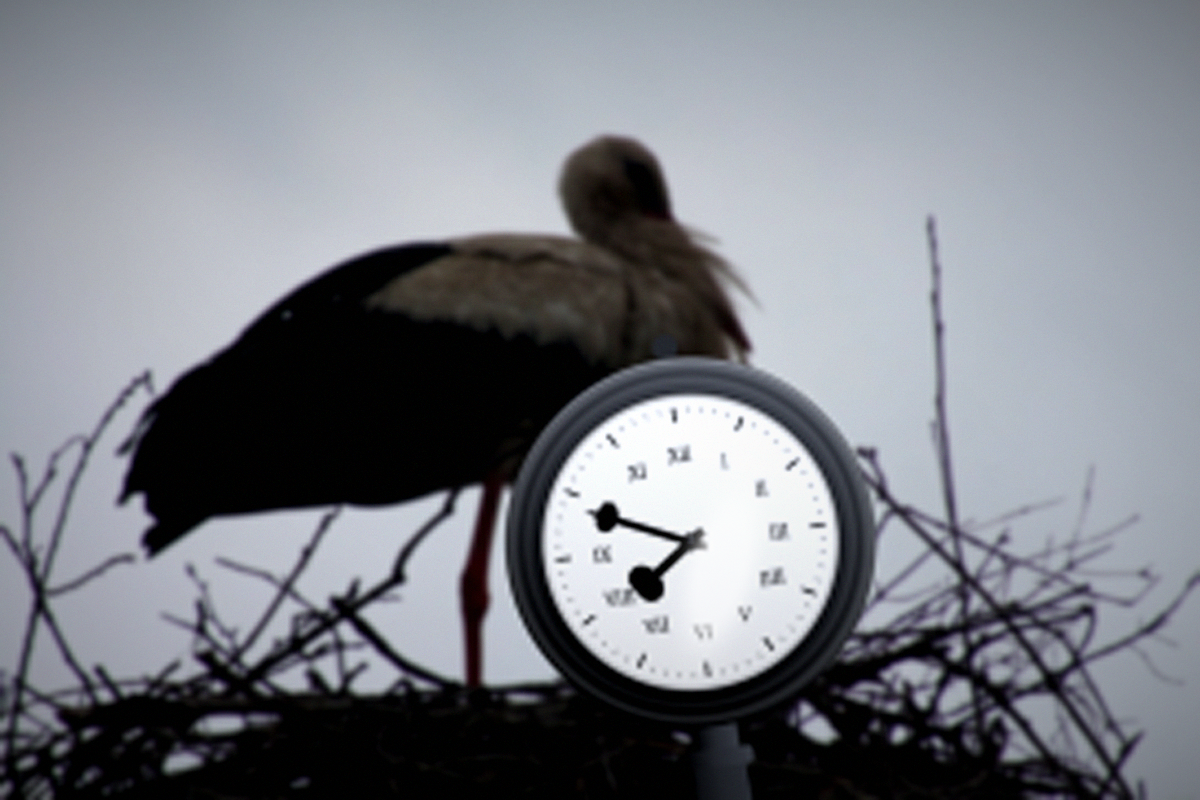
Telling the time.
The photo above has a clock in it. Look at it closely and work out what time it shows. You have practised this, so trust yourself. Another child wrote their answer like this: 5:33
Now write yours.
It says 7:49
